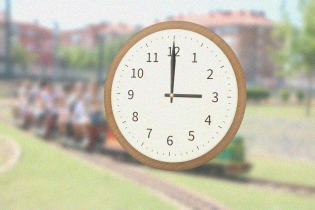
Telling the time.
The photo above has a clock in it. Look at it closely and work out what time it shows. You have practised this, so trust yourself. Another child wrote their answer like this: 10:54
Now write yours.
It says 3:00
